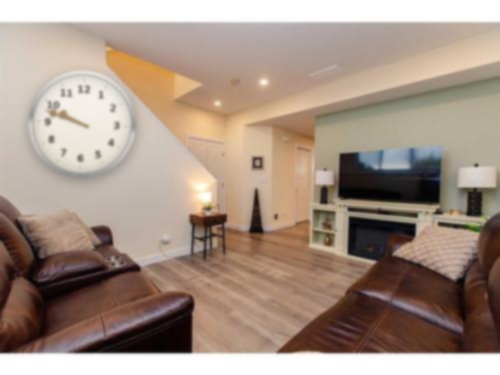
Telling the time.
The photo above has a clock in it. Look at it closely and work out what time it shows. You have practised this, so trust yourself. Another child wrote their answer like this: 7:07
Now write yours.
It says 9:48
